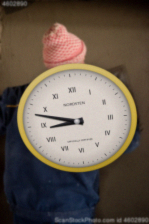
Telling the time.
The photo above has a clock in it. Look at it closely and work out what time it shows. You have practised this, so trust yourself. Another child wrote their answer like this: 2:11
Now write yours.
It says 8:48
